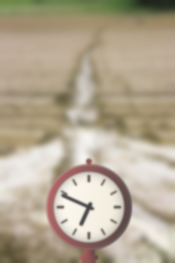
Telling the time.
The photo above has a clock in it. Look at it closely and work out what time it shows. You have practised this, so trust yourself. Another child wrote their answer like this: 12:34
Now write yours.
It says 6:49
